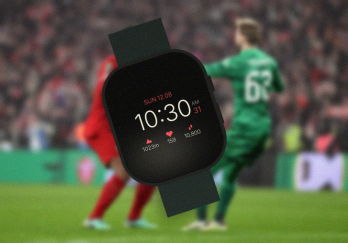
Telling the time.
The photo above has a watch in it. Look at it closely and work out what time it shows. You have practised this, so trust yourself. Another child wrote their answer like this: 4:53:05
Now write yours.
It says 10:30:31
